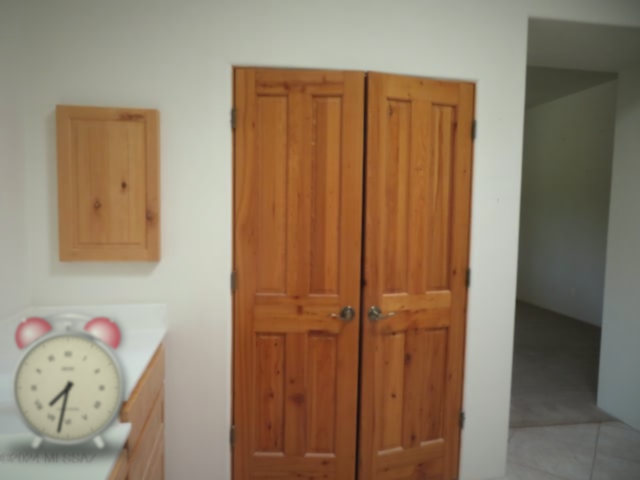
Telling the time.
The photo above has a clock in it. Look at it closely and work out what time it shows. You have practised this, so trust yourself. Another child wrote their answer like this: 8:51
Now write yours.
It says 7:32
